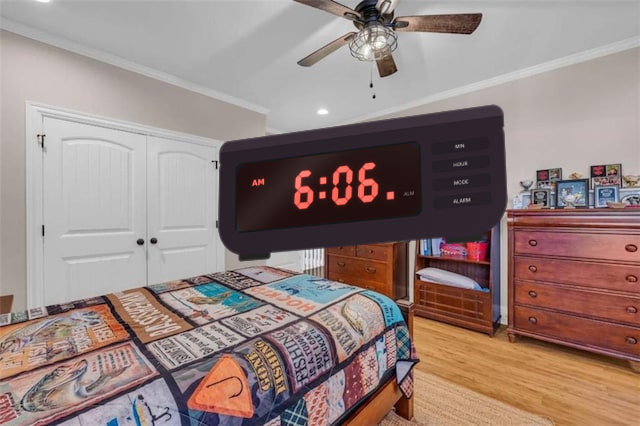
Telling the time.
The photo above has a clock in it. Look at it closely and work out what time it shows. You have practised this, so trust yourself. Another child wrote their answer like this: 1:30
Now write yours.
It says 6:06
